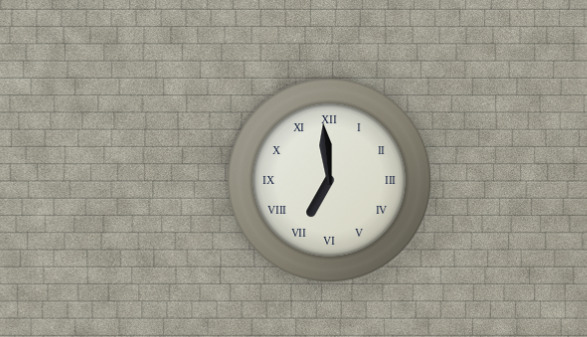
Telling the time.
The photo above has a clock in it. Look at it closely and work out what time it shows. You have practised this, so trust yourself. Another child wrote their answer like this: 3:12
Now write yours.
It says 6:59
